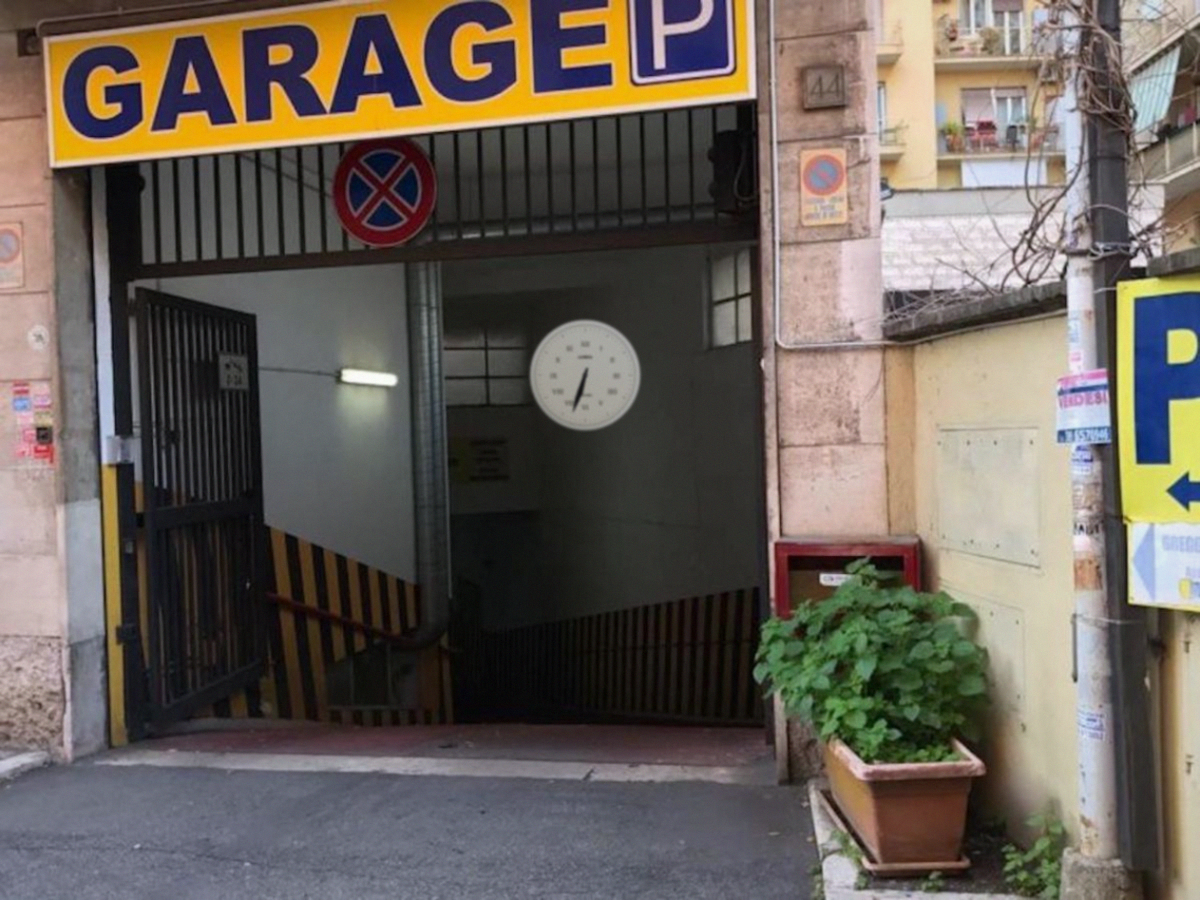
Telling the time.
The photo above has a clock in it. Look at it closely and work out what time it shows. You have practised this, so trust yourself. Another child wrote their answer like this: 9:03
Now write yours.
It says 6:33
